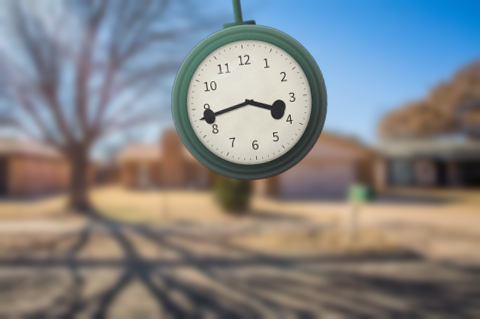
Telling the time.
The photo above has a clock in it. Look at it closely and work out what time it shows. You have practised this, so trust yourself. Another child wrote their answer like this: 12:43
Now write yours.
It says 3:43
